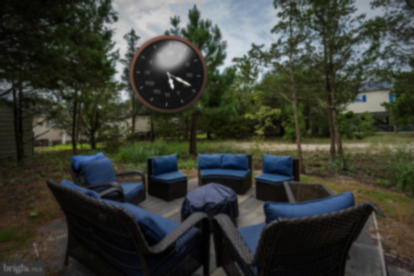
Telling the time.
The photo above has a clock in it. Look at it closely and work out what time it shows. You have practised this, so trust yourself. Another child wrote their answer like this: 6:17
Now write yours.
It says 5:19
